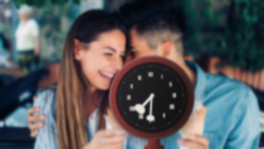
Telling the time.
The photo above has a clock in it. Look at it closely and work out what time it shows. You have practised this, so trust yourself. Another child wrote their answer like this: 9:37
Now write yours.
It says 7:31
